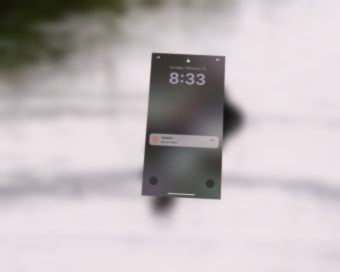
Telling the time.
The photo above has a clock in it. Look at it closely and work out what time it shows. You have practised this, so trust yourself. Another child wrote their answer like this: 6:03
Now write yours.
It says 8:33
